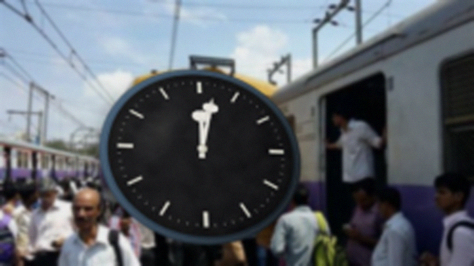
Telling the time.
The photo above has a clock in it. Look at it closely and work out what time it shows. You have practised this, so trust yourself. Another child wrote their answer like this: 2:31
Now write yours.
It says 12:02
